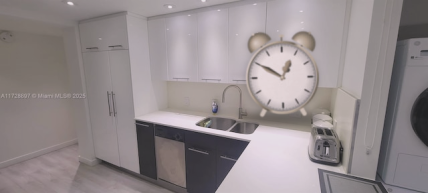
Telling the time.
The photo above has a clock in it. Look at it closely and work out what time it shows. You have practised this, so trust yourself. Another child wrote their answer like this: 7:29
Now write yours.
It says 12:50
